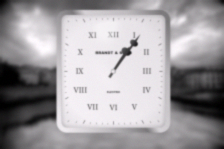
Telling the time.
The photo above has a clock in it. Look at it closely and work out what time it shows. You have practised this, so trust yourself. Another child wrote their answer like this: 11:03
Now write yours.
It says 1:06
